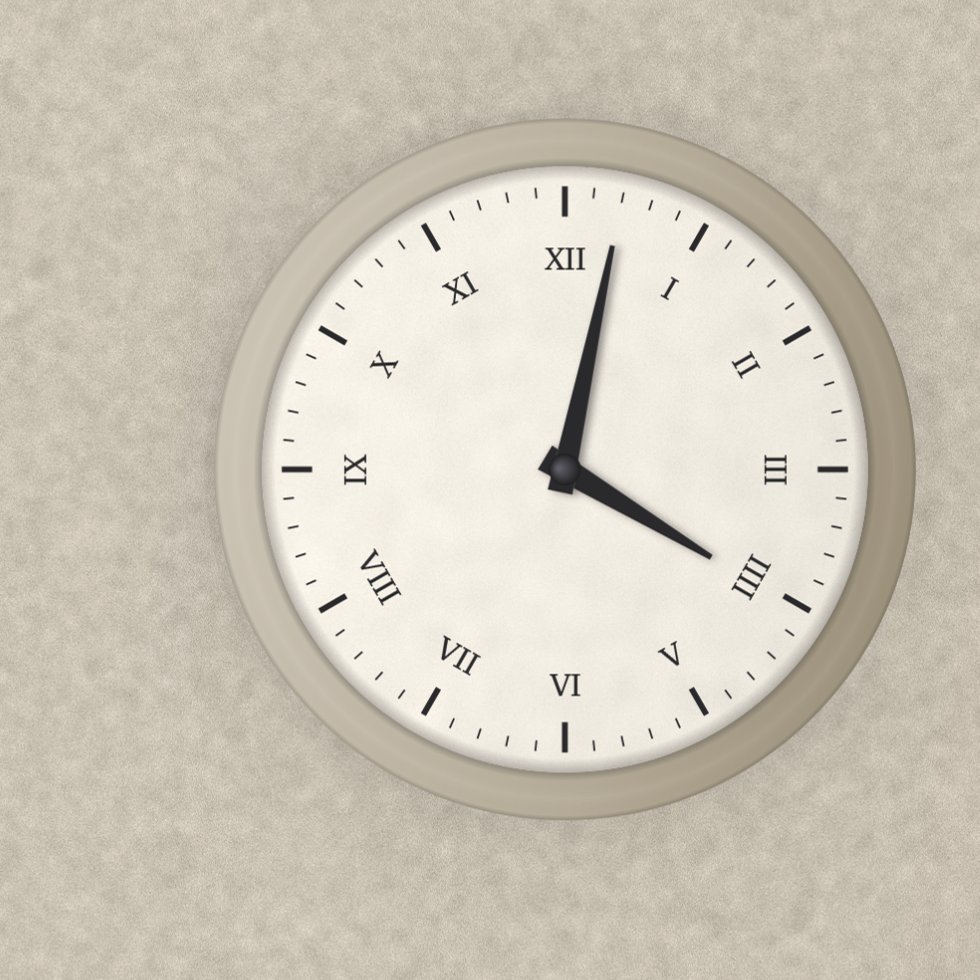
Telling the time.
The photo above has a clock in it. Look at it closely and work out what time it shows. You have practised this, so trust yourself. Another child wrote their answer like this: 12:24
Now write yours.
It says 4:02
